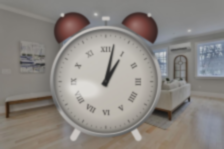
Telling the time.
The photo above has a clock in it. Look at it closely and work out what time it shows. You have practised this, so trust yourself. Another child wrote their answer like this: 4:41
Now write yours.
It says 1:02
